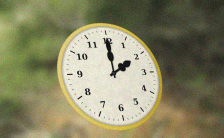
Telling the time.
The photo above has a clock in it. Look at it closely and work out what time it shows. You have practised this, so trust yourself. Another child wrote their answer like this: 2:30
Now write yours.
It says 2:00
